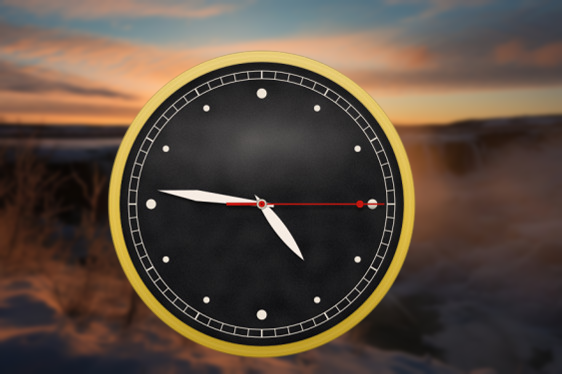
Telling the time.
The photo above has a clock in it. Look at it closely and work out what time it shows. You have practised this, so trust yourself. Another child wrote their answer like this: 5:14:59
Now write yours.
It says 4:46:15
